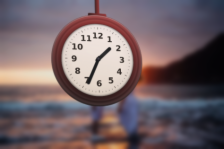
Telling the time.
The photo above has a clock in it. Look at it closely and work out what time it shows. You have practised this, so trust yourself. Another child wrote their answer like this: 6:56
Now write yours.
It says 1:34
